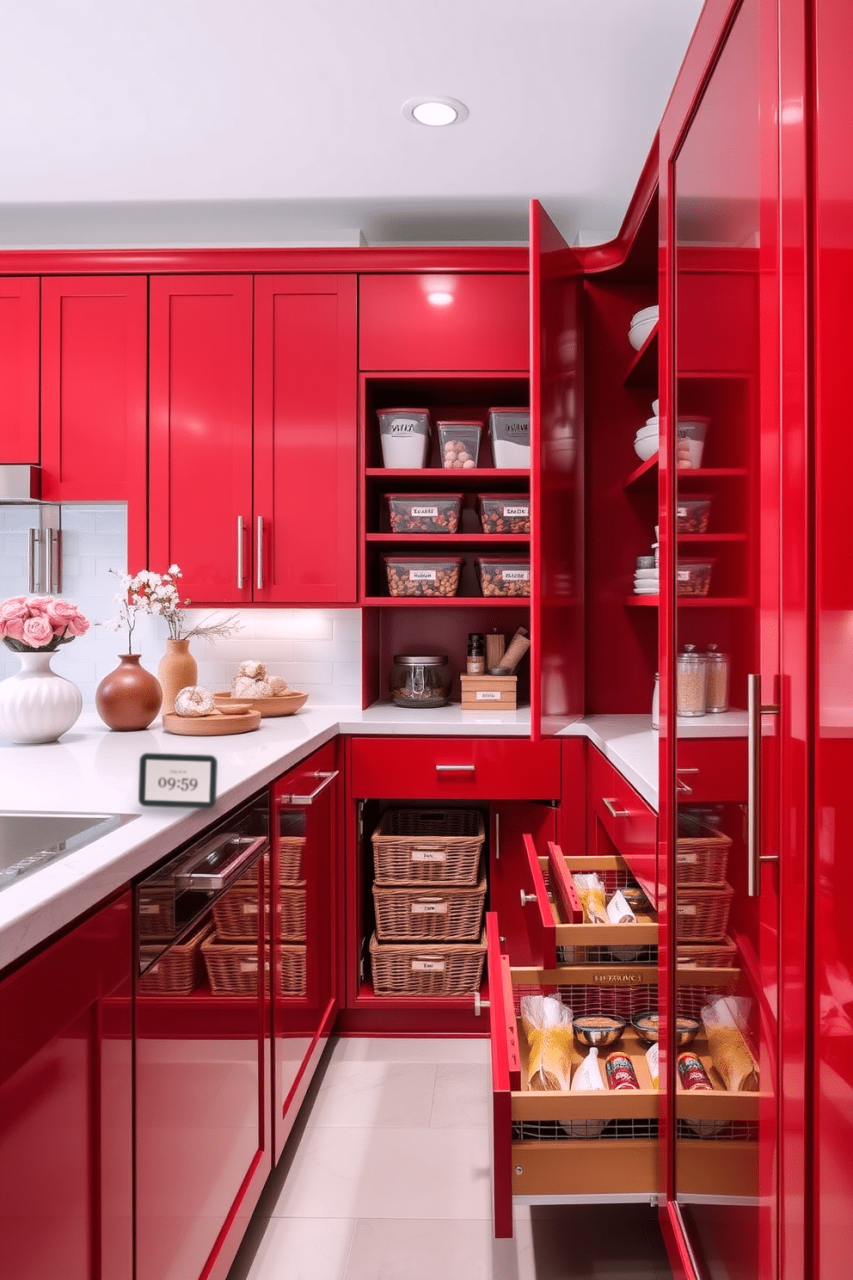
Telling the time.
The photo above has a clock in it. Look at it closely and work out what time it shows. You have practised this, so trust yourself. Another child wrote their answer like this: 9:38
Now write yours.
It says 9:59
